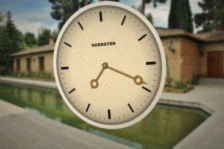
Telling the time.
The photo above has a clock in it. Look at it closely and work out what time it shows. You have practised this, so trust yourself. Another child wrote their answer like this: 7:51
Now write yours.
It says 7:19
